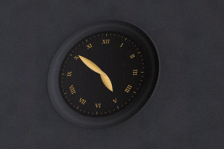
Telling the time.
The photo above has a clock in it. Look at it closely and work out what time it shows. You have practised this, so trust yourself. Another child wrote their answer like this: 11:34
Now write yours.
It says 4:51
